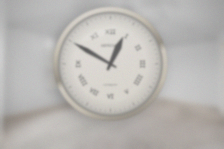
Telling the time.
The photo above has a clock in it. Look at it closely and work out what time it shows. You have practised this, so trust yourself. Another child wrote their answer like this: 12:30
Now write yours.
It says 12:50
